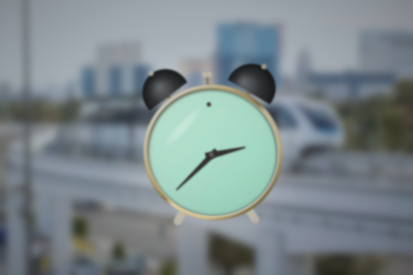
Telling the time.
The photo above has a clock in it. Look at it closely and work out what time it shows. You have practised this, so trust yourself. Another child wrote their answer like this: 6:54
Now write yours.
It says 2:38
